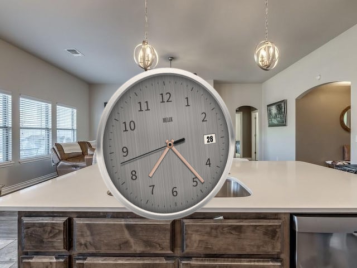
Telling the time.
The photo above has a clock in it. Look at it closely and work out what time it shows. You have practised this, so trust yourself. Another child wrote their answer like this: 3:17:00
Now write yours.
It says 7:23:43
